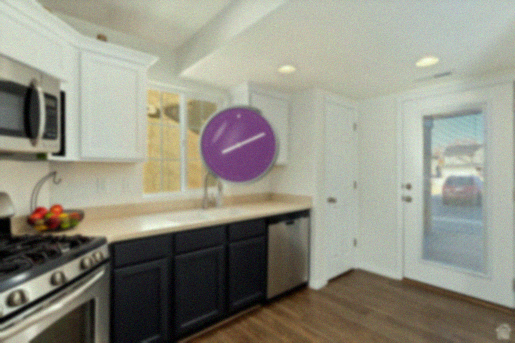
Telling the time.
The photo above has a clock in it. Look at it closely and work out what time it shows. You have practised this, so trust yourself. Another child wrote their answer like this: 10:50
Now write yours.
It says 8:11
